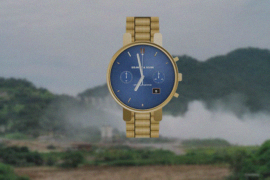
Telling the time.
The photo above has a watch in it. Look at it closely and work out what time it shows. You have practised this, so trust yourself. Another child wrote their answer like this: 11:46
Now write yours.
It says 6:58
